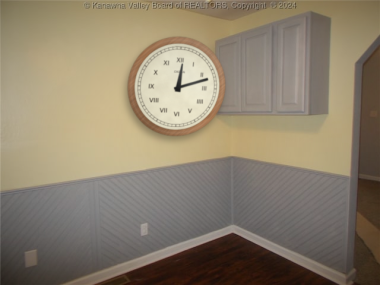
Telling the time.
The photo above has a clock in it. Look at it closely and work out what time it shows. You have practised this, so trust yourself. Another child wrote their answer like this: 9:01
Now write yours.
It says 12:12
